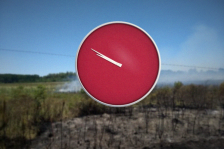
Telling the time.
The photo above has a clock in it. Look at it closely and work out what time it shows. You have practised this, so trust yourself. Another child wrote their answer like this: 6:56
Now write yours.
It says 9:50
